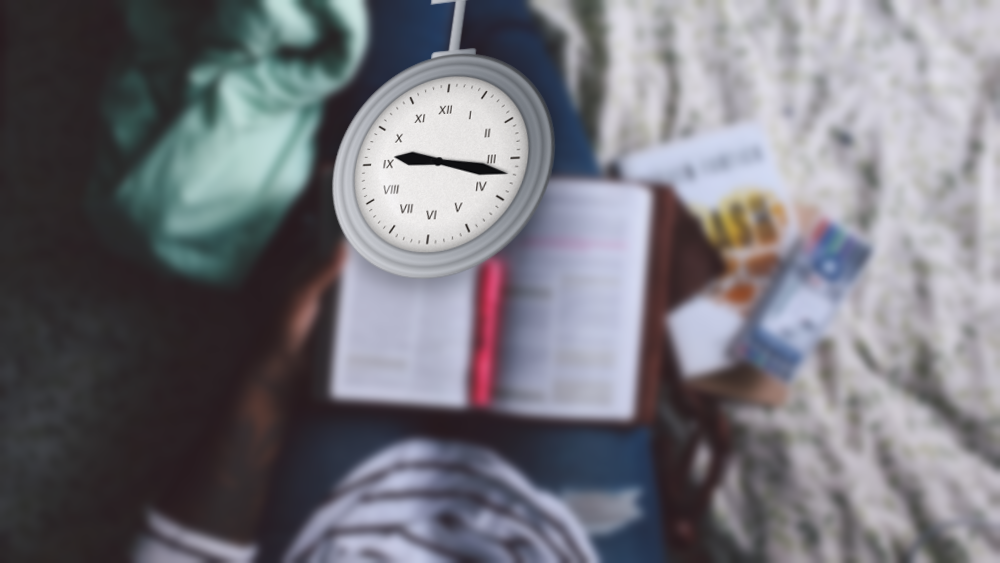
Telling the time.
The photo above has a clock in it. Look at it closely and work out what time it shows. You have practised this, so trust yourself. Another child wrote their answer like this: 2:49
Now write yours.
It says 9:17
